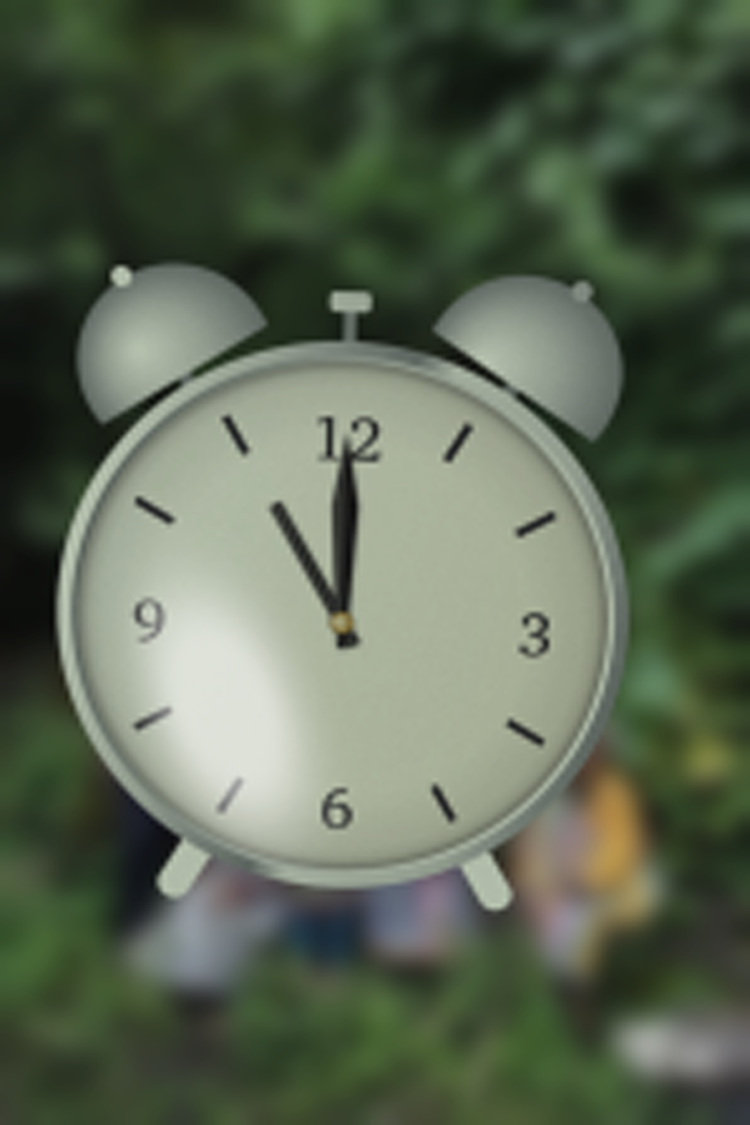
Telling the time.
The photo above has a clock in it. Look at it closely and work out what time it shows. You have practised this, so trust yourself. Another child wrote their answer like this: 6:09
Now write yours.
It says 11:00
